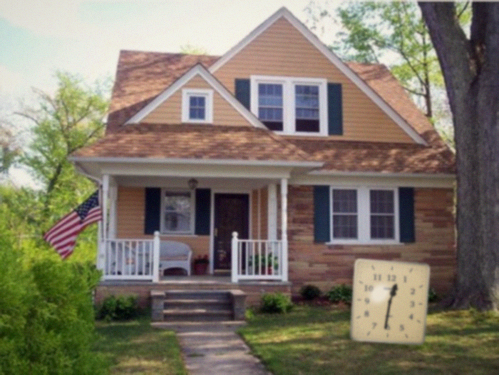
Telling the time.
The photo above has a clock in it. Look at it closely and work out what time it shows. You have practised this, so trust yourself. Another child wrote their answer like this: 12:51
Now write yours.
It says 12:31
